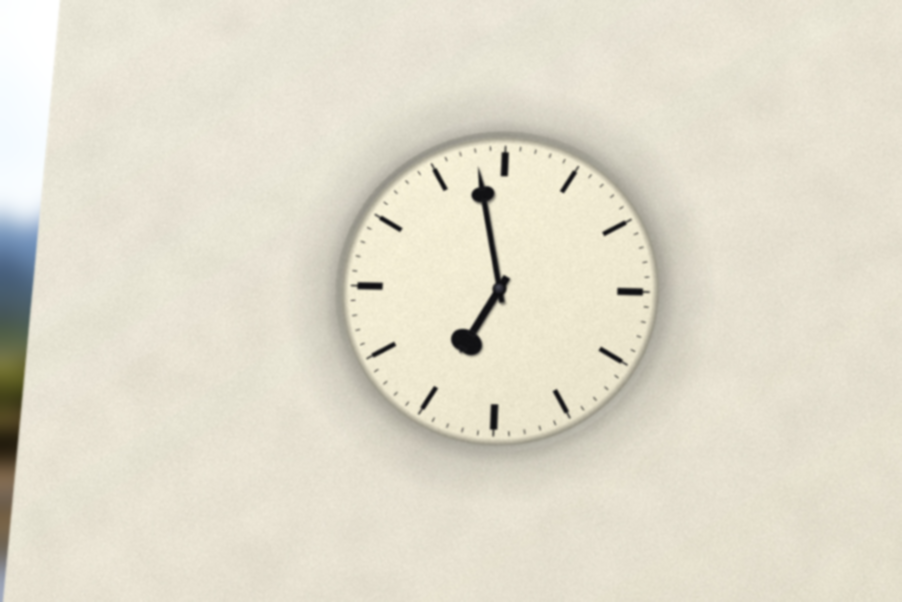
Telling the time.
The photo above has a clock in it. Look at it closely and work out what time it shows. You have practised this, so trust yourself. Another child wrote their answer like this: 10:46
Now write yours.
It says 6:58
